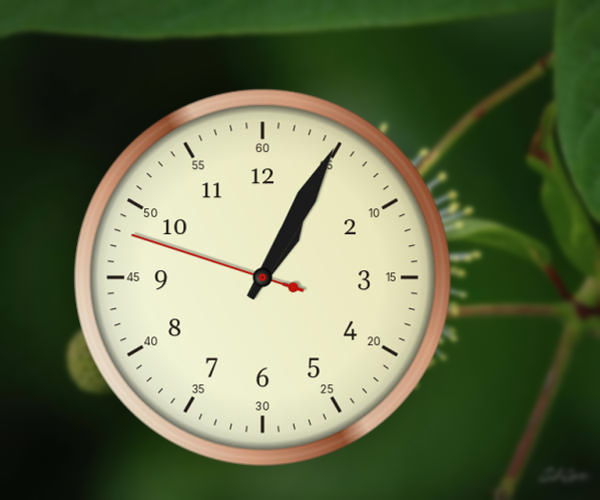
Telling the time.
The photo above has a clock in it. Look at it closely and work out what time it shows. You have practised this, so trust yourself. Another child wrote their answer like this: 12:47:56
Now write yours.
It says 1:04:48
